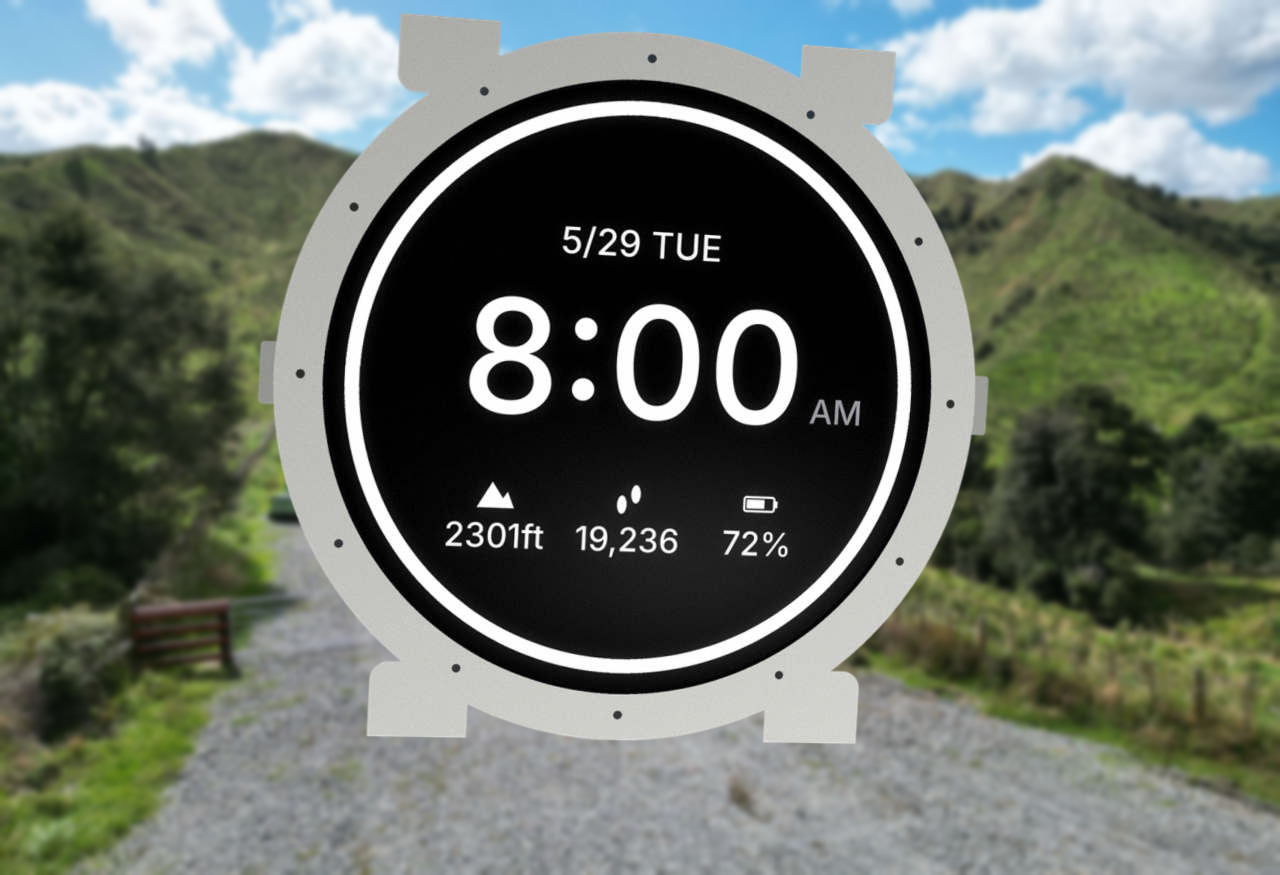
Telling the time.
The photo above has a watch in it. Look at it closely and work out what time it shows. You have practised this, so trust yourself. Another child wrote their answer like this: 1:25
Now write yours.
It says 8:00
